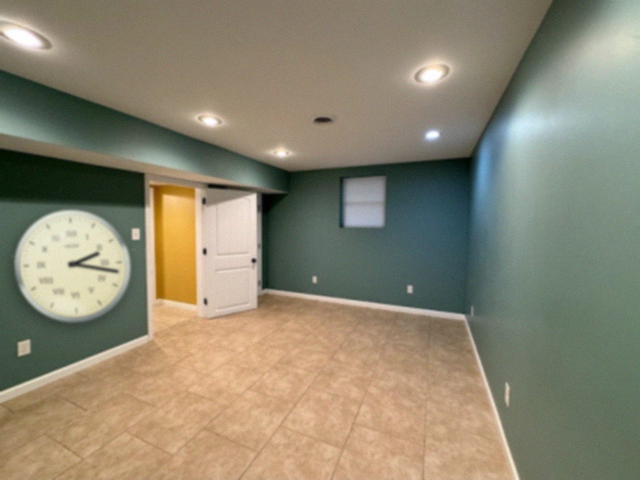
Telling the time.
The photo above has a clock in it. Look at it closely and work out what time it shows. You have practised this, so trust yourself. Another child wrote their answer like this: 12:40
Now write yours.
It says 2:17
